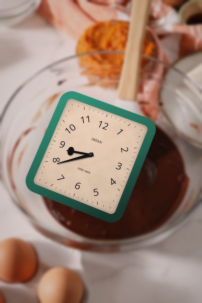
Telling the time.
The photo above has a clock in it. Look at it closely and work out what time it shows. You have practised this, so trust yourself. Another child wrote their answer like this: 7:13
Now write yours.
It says 8:39
